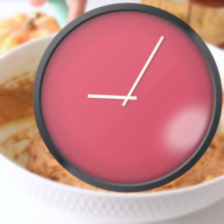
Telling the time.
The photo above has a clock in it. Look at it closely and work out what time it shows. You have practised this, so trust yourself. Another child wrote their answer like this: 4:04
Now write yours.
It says 9:05
